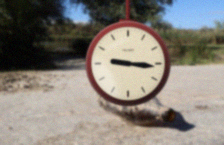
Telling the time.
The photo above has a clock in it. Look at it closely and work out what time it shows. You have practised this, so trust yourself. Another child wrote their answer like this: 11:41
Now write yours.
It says 9:16
